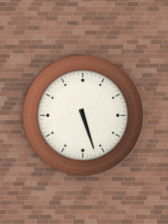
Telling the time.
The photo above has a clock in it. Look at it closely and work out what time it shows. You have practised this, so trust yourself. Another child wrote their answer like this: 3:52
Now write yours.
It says 5:27
